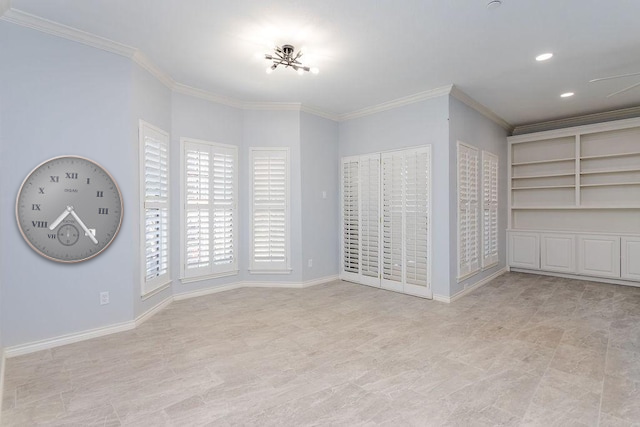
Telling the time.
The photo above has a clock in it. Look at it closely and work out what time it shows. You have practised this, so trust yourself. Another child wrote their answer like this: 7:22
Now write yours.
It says 7:23
